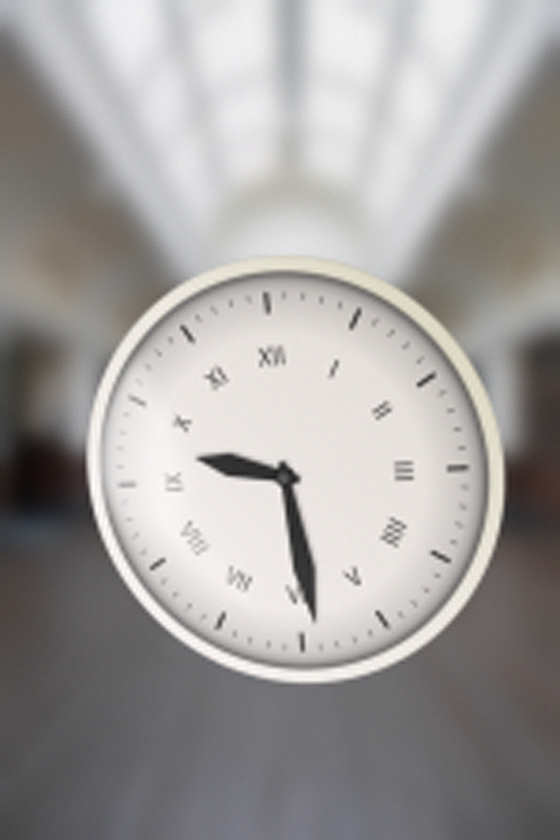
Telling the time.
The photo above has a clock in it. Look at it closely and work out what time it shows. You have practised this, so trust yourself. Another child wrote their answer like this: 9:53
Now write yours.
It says 9:29
